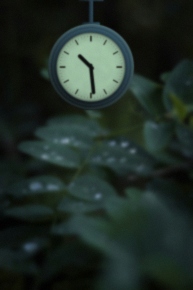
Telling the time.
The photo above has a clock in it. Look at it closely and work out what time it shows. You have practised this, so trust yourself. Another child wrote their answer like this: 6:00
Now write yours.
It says 10:29
